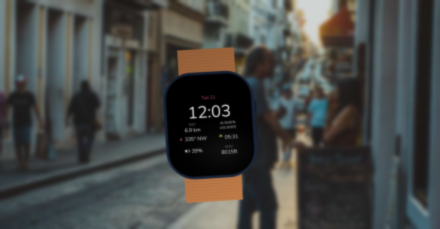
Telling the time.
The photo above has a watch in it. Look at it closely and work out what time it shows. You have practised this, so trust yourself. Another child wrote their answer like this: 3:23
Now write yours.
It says 12:03
